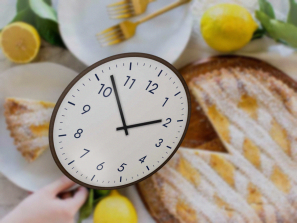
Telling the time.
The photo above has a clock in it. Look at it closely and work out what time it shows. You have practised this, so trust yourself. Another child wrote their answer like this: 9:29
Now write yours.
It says 1:52
